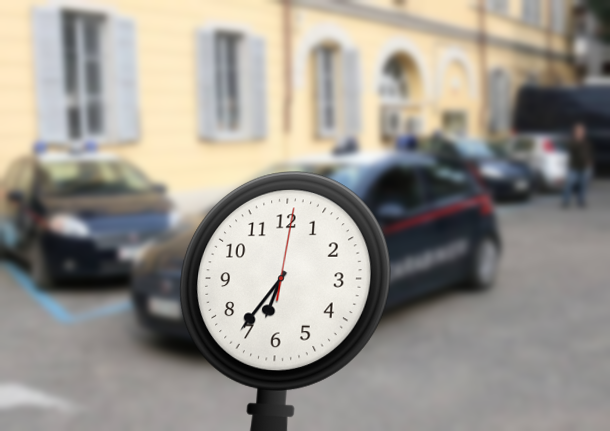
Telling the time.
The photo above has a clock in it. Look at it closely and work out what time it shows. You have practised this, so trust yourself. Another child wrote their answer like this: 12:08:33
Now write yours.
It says 6:36:01
